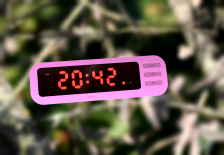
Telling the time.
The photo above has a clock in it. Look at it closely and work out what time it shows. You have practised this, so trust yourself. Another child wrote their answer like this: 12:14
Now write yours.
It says 20:42
